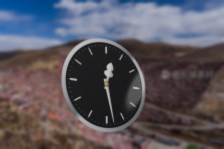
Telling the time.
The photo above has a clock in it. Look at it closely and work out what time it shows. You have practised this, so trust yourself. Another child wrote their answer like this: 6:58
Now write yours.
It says 12:28
